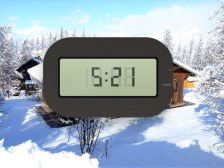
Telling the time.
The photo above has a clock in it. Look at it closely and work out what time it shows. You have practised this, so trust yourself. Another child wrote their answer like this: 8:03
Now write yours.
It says 5:21
